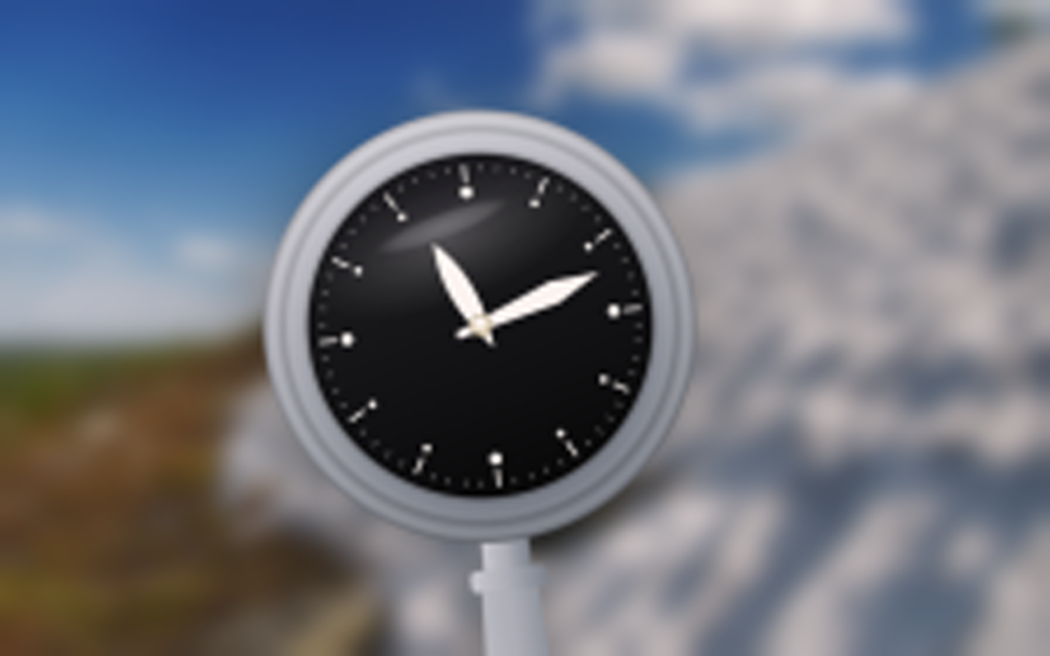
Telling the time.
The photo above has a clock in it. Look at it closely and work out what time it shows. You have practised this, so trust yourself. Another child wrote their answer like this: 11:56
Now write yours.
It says 11:12
